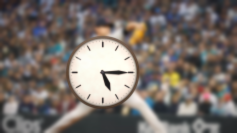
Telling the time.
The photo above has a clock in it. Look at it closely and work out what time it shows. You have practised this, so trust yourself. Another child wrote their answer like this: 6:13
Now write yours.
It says 5:15
